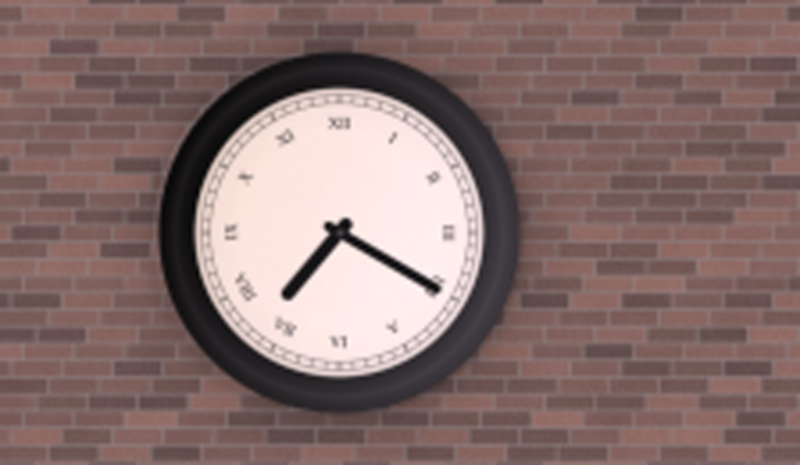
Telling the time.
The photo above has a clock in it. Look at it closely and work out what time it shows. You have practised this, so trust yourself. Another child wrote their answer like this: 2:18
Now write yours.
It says 7:20
